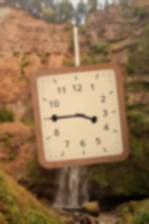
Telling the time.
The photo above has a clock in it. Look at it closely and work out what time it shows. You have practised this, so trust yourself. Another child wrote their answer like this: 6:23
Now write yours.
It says 3:45
